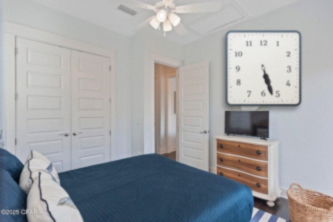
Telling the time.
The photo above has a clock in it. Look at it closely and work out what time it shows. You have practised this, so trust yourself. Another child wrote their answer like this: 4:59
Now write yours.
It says 5:27
